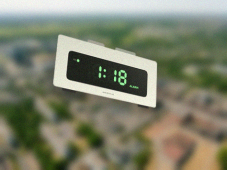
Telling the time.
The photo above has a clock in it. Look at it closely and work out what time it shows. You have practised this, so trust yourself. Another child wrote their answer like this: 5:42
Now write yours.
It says 1:18
